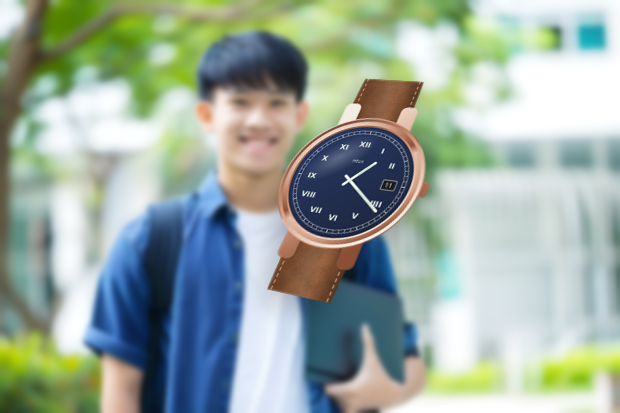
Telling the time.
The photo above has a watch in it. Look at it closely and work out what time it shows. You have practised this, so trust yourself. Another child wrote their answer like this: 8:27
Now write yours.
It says 1:21
